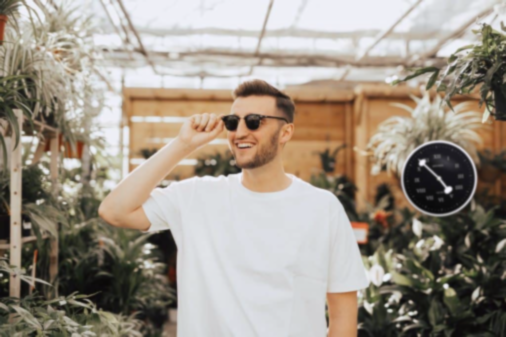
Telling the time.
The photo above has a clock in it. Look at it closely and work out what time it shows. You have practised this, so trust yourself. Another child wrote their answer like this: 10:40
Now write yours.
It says 4:53
